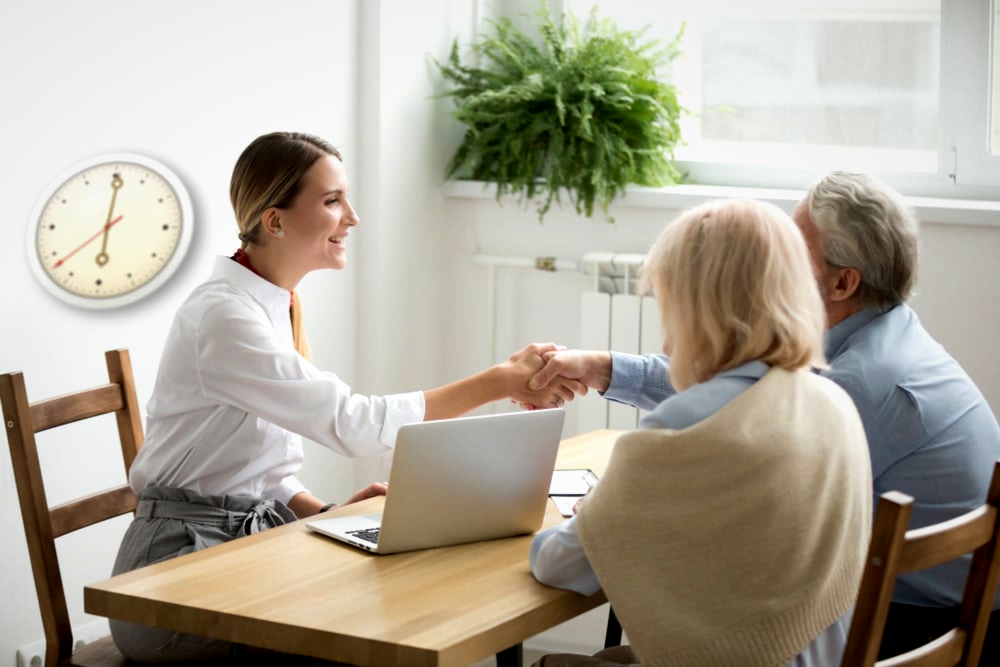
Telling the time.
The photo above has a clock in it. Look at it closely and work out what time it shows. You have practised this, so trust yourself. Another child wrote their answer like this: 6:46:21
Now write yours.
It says 6:00:38
